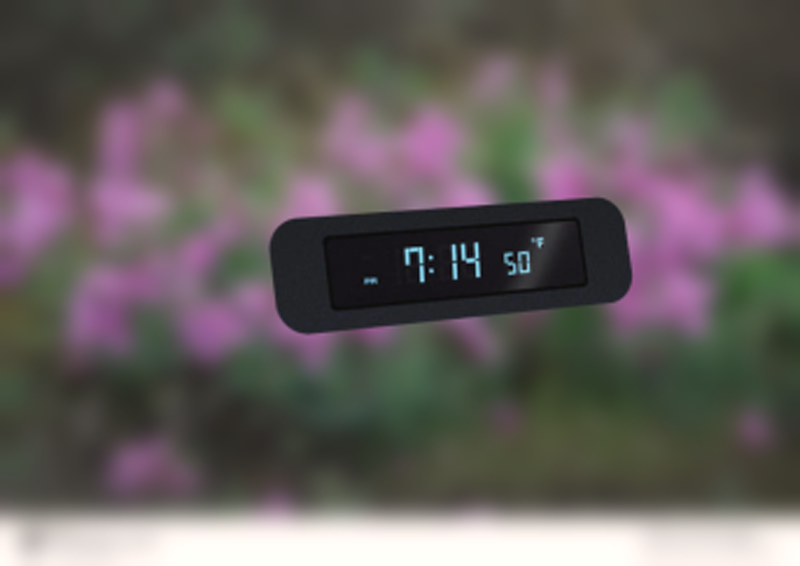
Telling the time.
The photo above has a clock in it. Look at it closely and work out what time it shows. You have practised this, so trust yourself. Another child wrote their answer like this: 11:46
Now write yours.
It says 7:14
